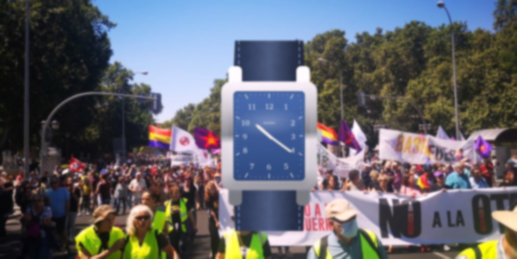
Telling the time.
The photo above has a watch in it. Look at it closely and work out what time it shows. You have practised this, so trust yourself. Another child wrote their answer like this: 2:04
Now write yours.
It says 10:21
